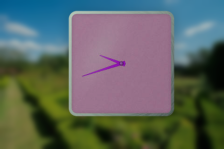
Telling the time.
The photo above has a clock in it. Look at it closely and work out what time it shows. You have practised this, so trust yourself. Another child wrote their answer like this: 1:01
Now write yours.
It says 9:42
